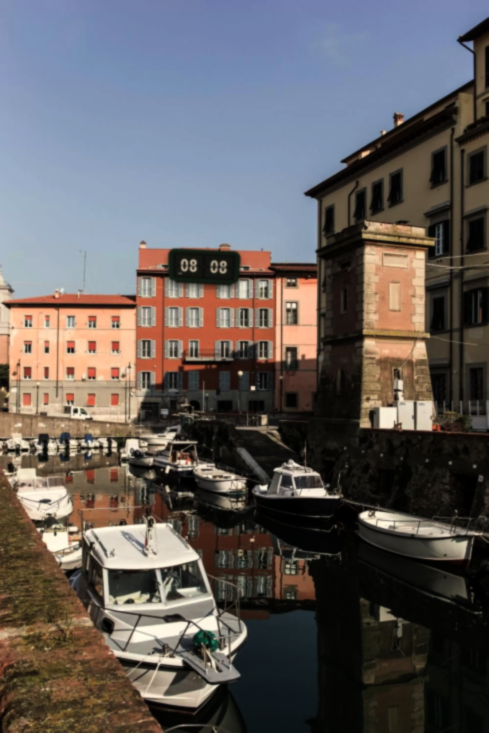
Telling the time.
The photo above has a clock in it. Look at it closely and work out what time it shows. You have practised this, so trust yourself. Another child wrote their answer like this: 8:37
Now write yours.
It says 8:08
